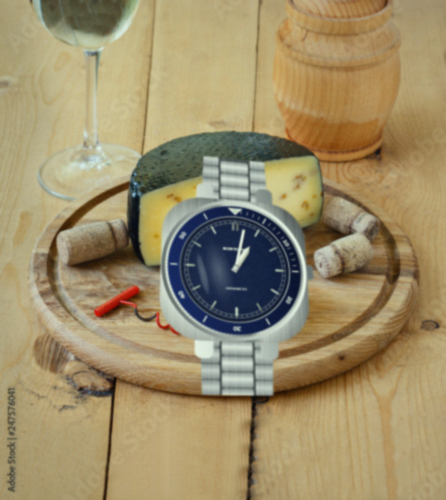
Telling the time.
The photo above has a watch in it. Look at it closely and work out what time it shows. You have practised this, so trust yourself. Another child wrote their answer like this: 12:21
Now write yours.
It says 1:02
